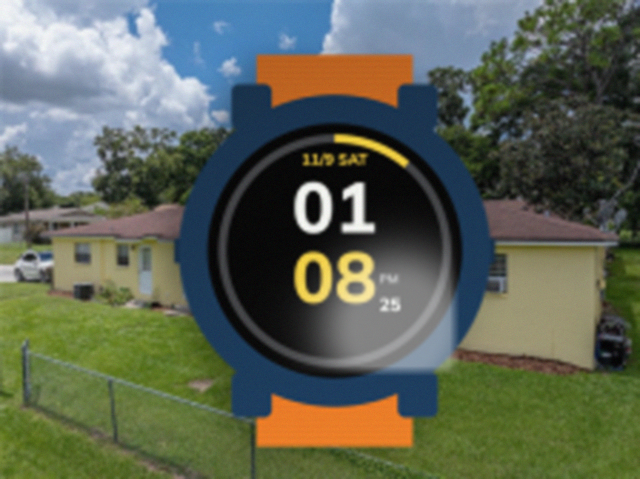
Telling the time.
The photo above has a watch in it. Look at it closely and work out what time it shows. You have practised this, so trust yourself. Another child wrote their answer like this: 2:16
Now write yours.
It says 1:08
